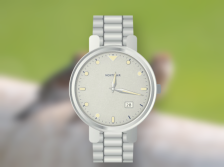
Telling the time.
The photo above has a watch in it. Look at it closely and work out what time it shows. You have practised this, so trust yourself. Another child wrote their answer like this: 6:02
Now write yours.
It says 12:17
